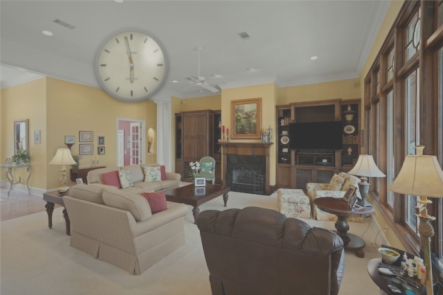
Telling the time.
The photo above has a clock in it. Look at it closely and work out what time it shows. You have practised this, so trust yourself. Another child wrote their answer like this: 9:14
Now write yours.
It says 5:58
